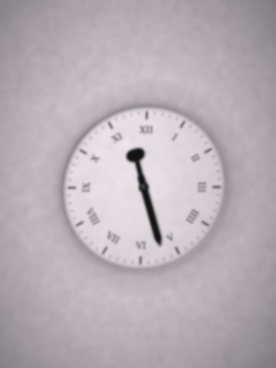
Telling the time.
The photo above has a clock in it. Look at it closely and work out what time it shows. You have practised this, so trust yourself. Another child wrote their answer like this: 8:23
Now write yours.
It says 11:27
